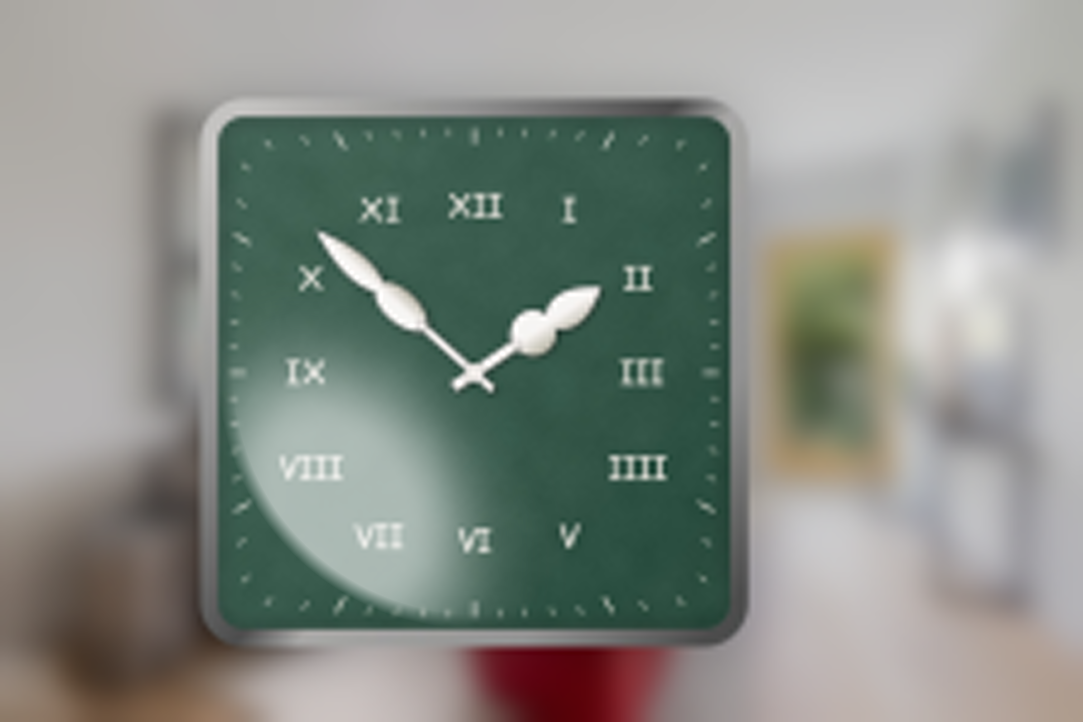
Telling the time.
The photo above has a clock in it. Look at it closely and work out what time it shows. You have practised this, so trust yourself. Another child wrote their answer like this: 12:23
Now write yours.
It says 1:52
